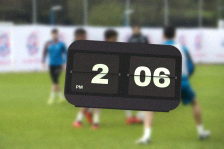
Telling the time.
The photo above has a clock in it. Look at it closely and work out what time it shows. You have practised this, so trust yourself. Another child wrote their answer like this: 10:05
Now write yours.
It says 2:06
